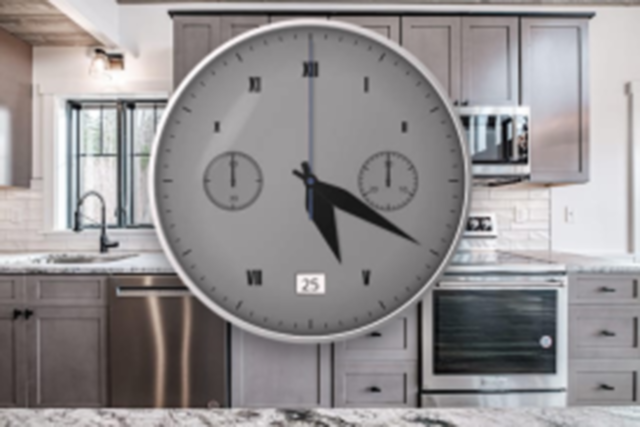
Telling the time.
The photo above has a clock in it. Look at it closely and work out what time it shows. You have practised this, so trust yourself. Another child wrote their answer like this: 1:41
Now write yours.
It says 5:20
